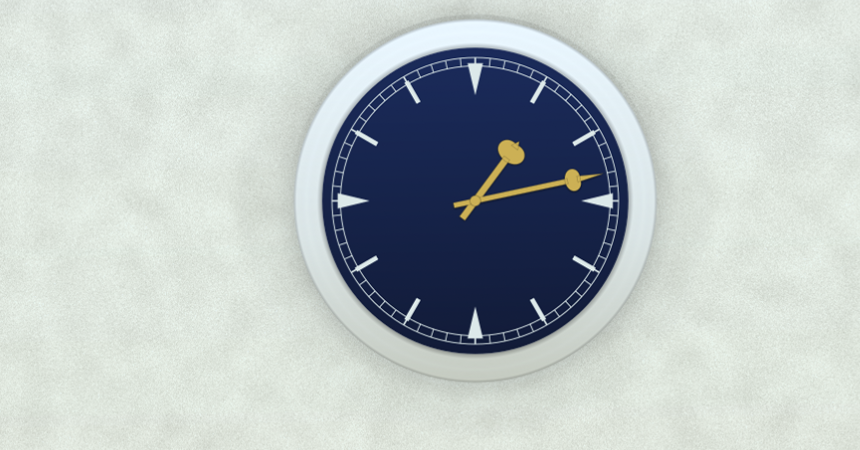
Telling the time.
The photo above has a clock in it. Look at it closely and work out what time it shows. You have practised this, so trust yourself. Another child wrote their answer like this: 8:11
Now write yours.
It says 1:13
